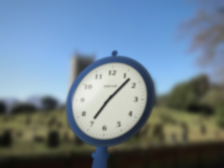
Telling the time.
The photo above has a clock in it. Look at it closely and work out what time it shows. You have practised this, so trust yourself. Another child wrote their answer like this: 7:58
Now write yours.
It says 7:07
